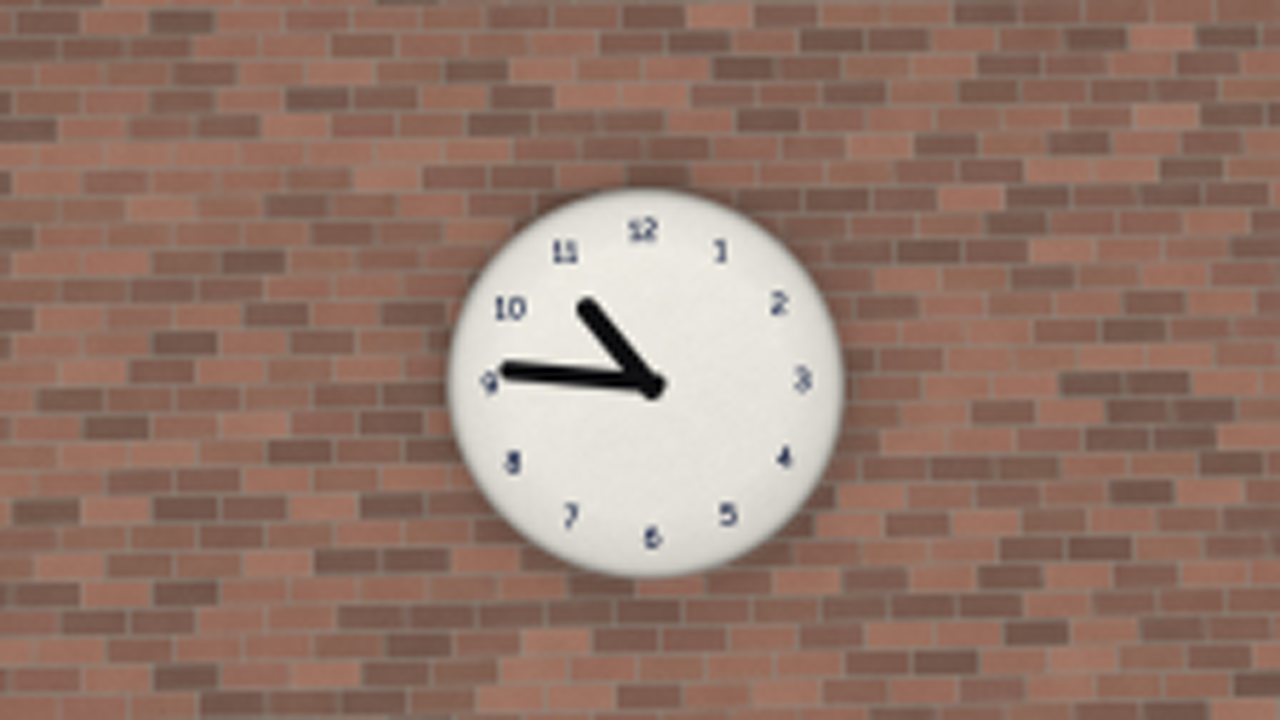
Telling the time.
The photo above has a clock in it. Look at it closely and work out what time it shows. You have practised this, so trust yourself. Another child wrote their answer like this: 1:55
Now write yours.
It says 10:46
